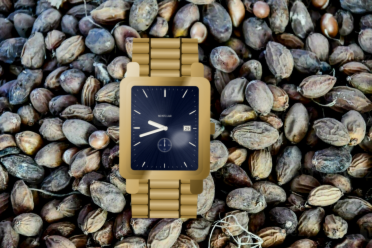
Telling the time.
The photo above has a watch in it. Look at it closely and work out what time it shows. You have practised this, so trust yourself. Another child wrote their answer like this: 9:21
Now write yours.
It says 9:42
